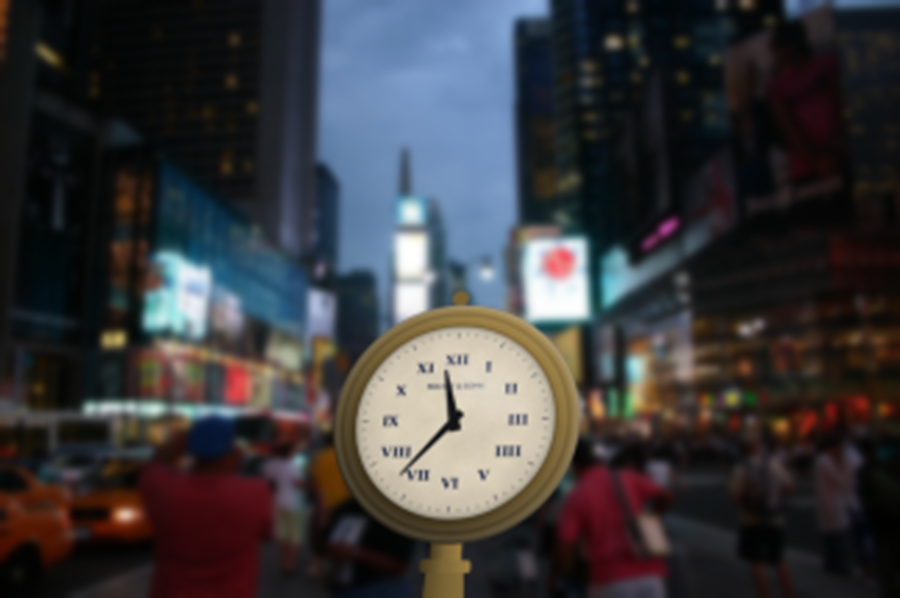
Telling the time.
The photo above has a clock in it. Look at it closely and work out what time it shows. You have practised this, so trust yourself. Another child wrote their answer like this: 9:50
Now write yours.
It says 11:37
